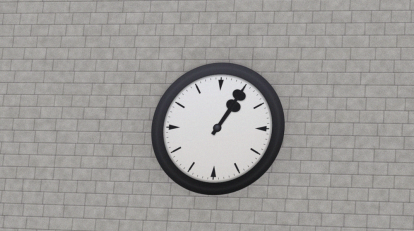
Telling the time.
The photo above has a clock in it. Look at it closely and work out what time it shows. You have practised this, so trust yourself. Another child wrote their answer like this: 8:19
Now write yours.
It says 1:05
